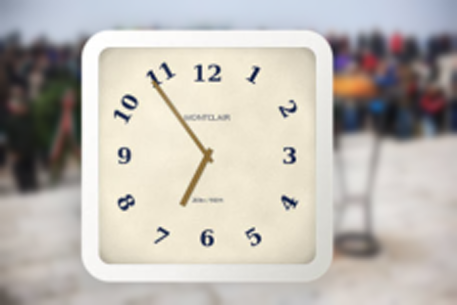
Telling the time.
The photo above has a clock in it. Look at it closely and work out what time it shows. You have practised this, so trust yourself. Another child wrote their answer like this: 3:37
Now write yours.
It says 6:54
